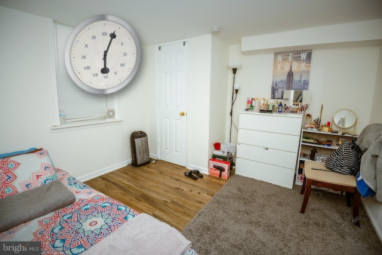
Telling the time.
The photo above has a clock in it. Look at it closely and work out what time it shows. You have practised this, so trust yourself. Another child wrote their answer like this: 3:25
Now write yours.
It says 6:04
